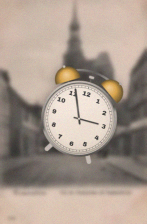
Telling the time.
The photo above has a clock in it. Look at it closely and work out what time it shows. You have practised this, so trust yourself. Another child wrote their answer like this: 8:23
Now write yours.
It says 2:56
